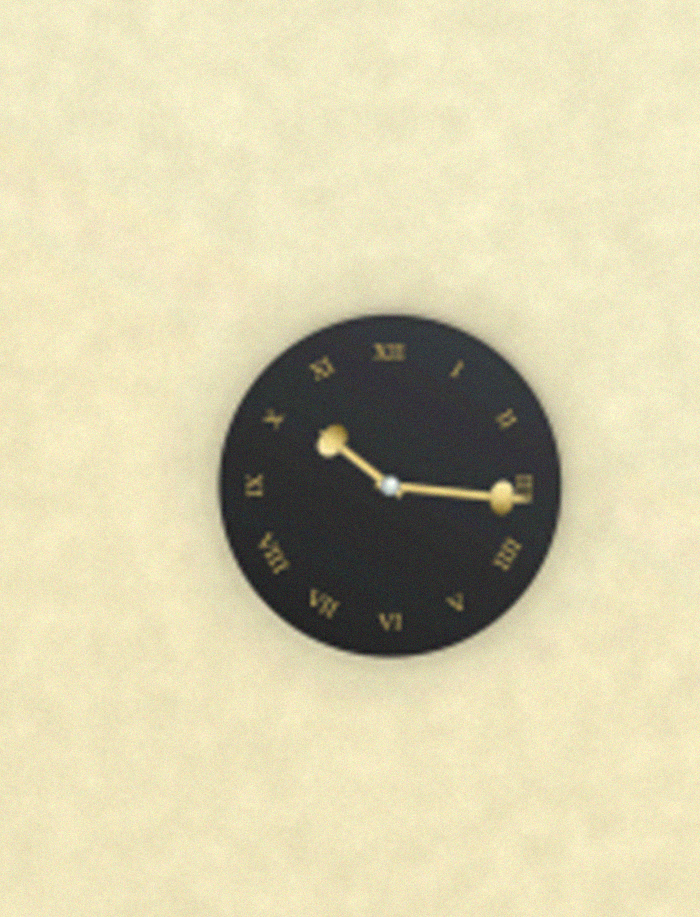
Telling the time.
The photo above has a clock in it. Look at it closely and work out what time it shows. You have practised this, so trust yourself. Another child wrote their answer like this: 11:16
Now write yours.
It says 10:16
